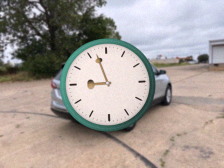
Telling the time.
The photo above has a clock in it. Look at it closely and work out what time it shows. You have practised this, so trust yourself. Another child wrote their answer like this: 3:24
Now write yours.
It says 8:57
